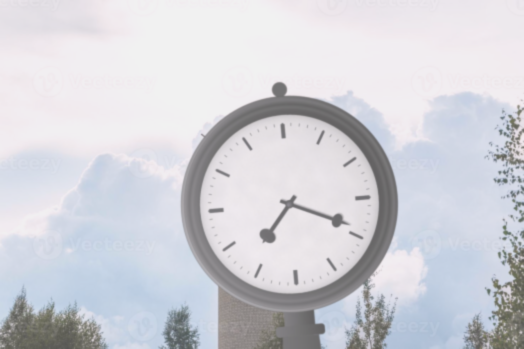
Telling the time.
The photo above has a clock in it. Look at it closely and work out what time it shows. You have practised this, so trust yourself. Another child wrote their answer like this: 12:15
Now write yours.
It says 7:19
